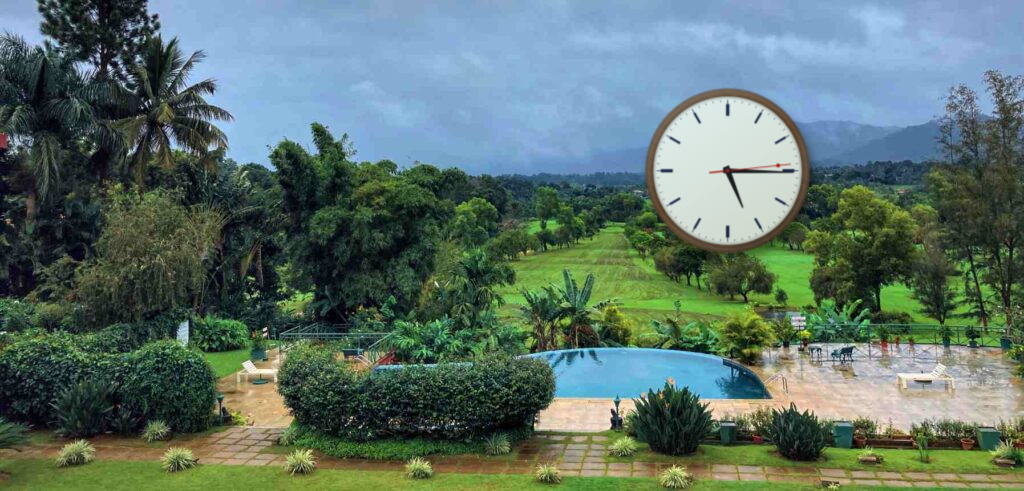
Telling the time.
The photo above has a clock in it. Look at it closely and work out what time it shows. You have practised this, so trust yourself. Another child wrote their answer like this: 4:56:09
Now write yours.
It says 5:15:14
